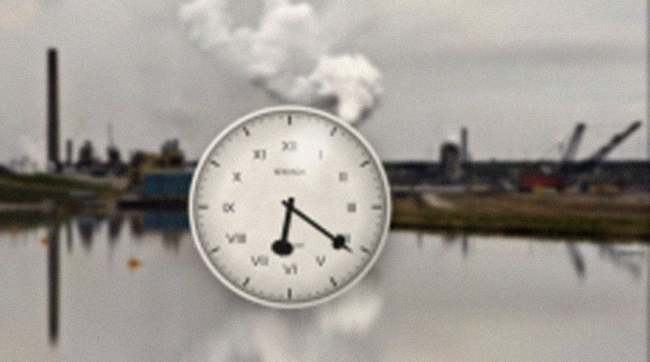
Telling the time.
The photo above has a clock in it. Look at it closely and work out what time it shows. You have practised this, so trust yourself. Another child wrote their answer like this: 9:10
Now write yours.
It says 6:21
